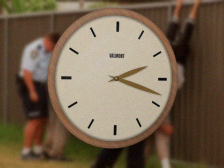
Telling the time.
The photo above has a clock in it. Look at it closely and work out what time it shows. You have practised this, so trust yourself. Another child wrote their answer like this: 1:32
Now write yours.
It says 2:18
